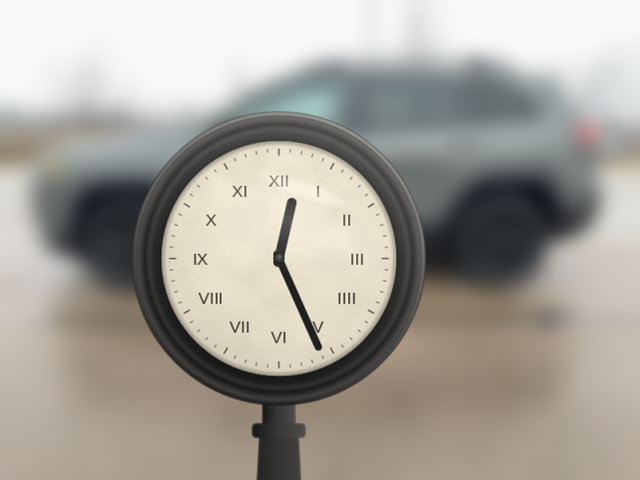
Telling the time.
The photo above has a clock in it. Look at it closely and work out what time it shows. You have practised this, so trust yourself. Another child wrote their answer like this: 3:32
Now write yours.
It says 12:26
